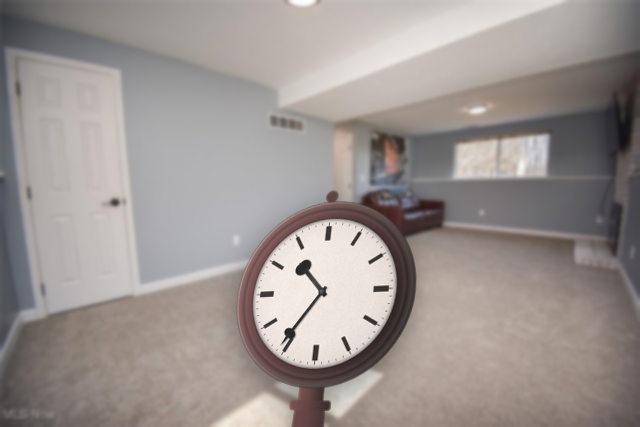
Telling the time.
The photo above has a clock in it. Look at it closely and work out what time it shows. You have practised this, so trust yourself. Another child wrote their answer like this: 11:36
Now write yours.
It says 10:36
